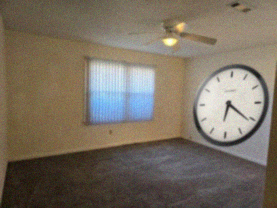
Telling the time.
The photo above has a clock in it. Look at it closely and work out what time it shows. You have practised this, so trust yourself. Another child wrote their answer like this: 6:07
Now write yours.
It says 6:21
